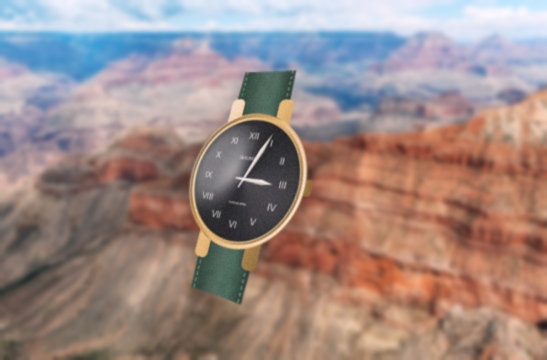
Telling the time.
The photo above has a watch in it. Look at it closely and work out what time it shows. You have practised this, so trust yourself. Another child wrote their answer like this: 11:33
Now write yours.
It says 3:04
